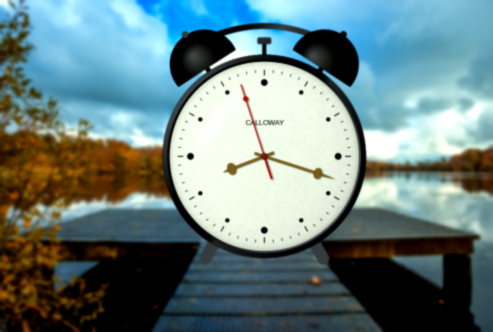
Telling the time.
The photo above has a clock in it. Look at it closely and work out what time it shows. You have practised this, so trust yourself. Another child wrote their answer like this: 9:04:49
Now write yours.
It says 8:17:57
